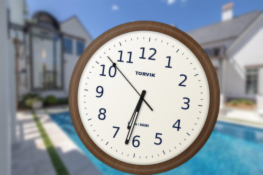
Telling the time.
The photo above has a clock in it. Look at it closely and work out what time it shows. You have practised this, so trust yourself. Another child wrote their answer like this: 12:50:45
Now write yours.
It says 6:31:52
